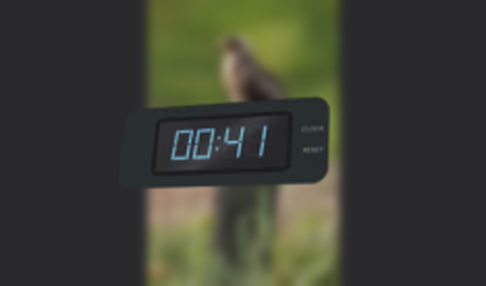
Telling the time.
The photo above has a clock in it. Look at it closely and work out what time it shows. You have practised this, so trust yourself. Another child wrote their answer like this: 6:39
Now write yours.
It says 0:41
